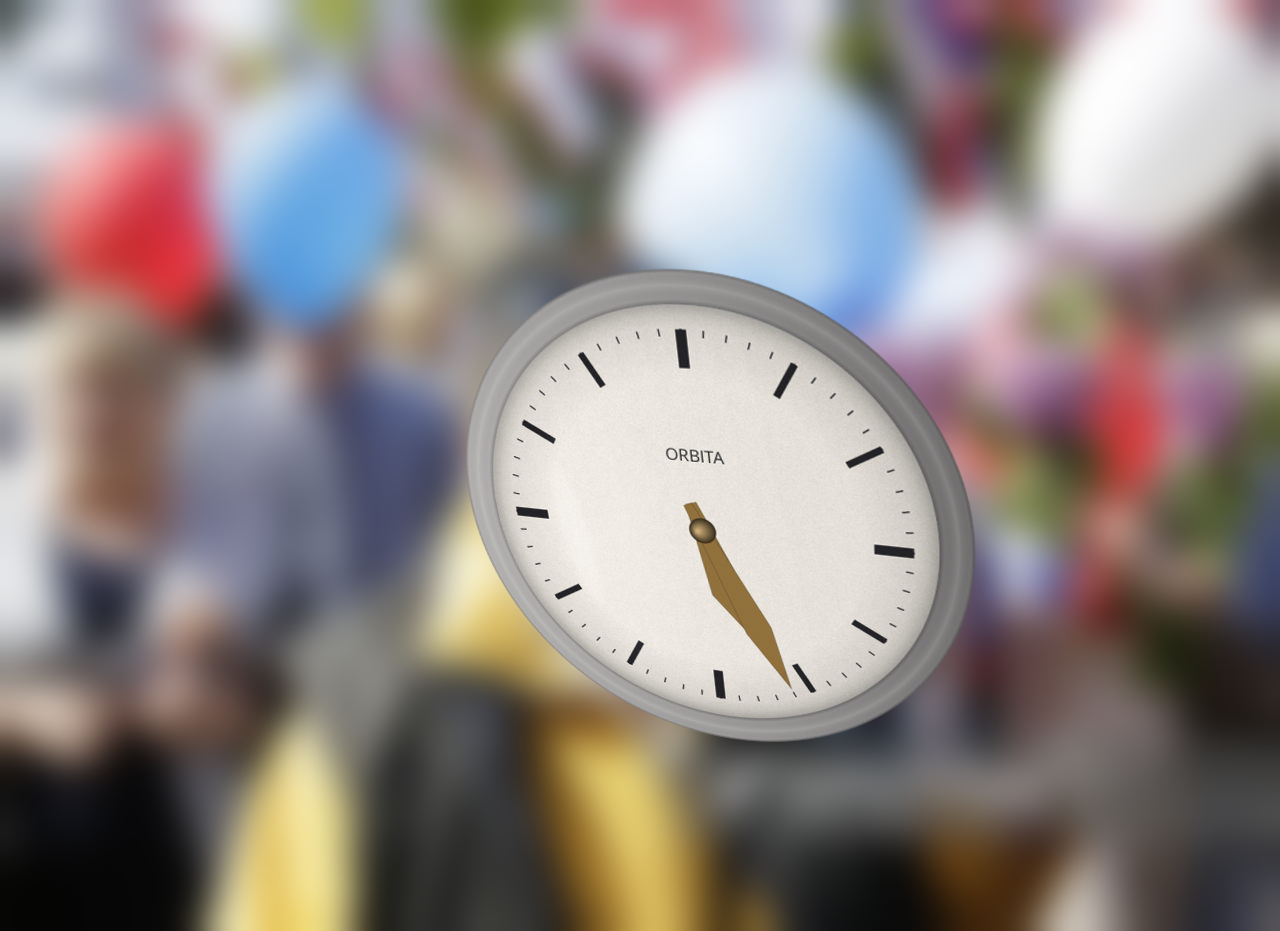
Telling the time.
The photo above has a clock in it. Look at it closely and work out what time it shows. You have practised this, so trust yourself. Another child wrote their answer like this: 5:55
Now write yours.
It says 5:26
